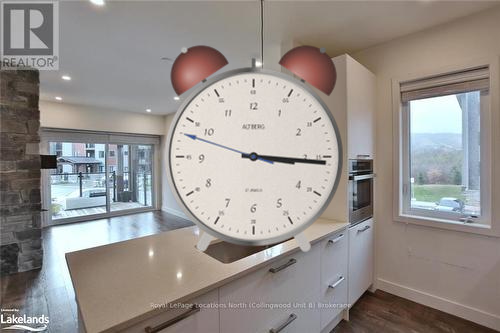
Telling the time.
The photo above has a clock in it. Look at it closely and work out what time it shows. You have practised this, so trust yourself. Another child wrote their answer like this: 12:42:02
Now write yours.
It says 3:15:48
